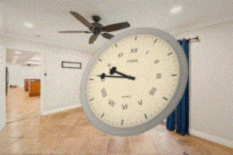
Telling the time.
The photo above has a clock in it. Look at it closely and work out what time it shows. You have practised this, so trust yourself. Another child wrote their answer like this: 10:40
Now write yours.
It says 9:46
